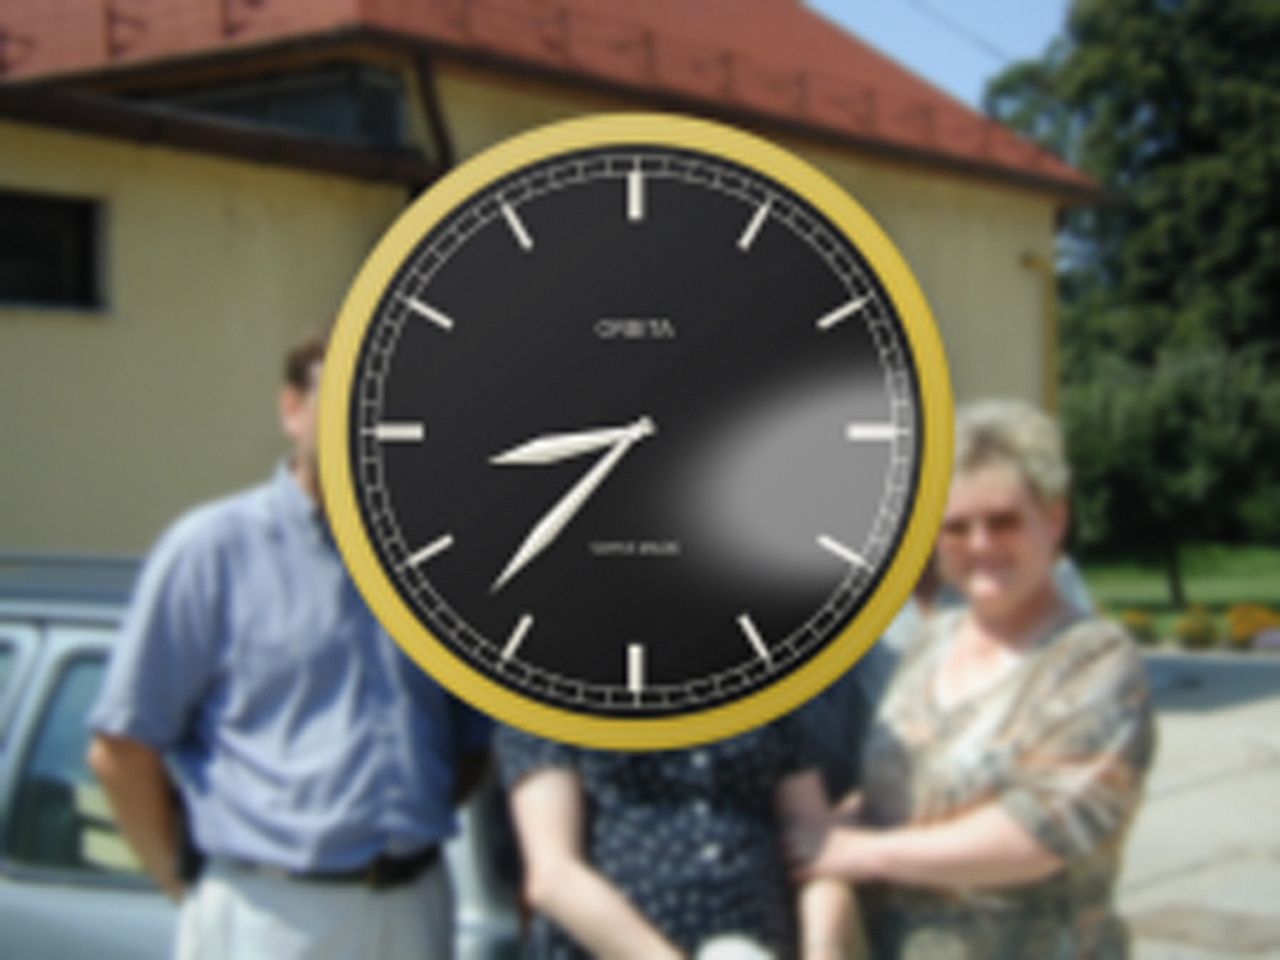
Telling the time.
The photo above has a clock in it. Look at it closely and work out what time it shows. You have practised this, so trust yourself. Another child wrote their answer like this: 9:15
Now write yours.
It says 8:37
